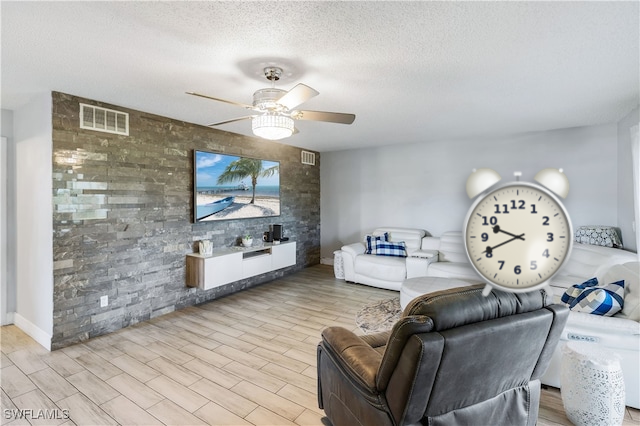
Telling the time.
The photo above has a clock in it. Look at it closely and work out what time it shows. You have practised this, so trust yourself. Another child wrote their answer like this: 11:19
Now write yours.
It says 9:41
